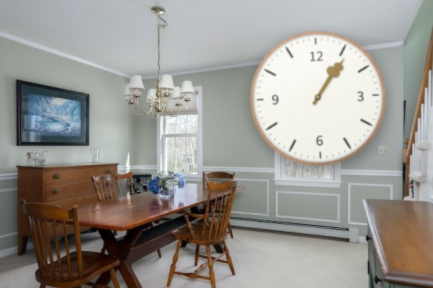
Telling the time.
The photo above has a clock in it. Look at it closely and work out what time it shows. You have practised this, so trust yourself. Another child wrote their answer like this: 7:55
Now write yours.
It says 1:06
